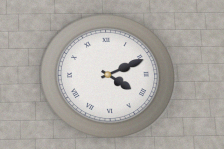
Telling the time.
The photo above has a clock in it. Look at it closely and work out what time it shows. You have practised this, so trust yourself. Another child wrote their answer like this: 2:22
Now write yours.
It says 4:11
